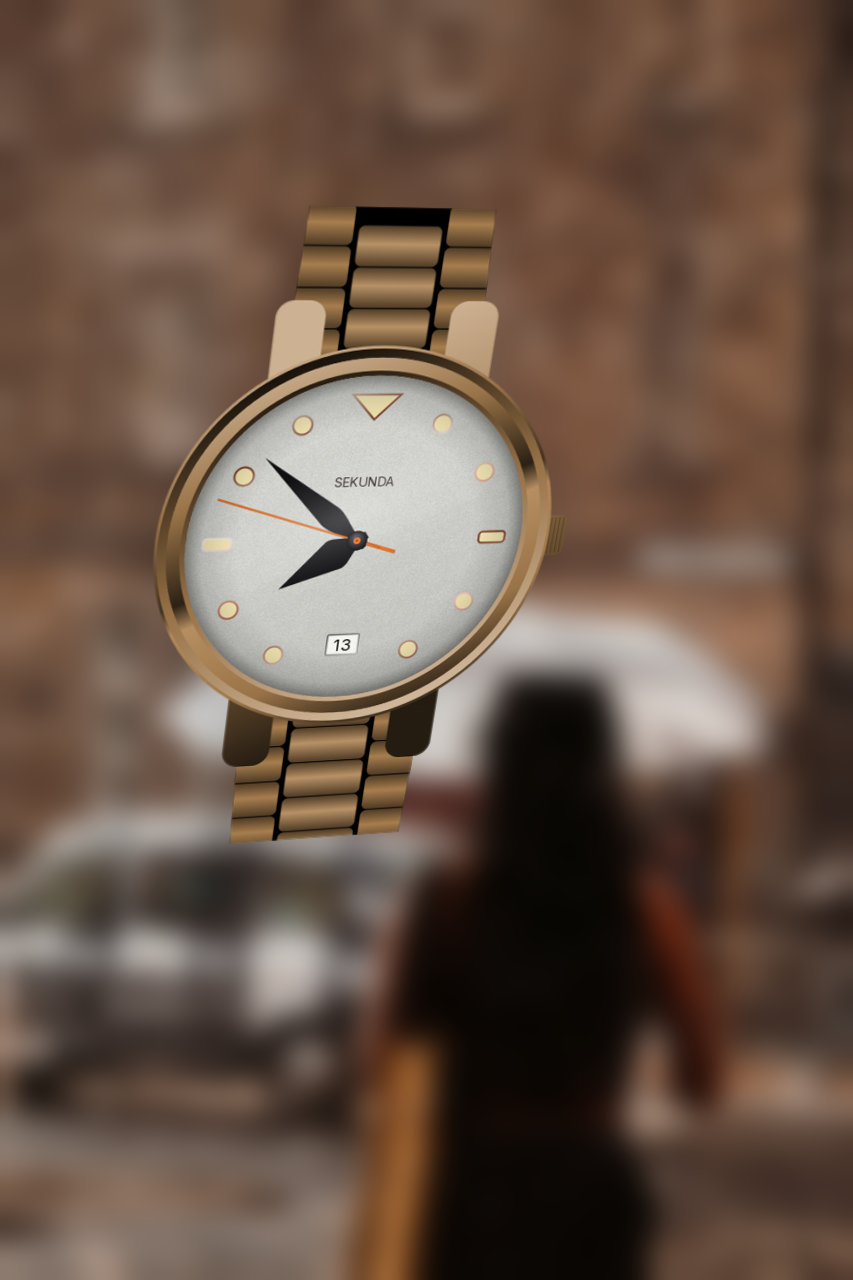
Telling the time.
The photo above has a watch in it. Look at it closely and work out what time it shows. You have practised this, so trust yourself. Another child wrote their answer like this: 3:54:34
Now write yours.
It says 7:51:48
